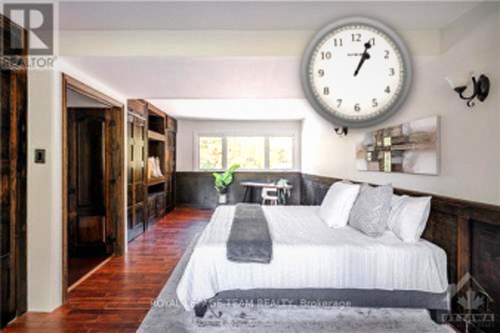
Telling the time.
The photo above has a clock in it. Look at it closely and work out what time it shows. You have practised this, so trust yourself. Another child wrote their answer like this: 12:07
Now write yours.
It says 1:04
